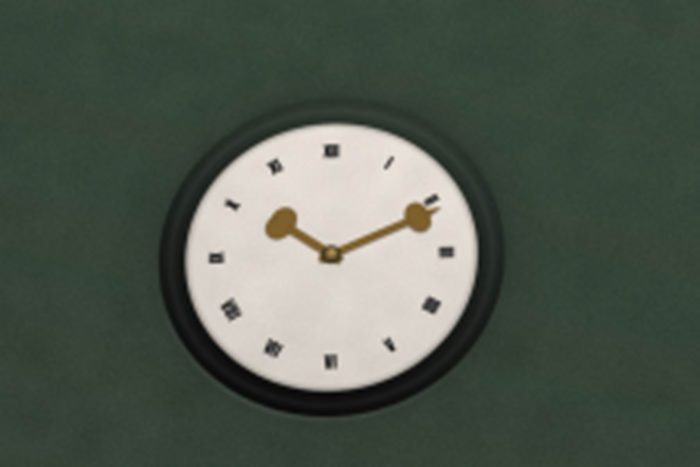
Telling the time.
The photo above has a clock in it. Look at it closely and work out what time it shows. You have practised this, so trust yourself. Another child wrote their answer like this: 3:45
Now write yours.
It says 10:11
